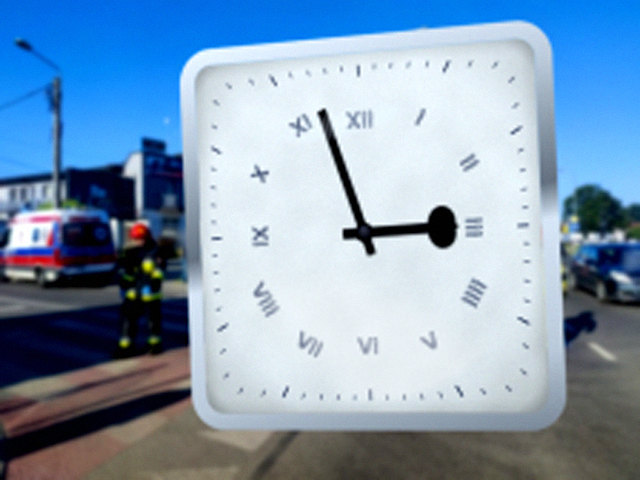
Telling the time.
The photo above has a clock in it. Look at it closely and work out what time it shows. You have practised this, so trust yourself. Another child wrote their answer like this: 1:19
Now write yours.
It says 2:57
